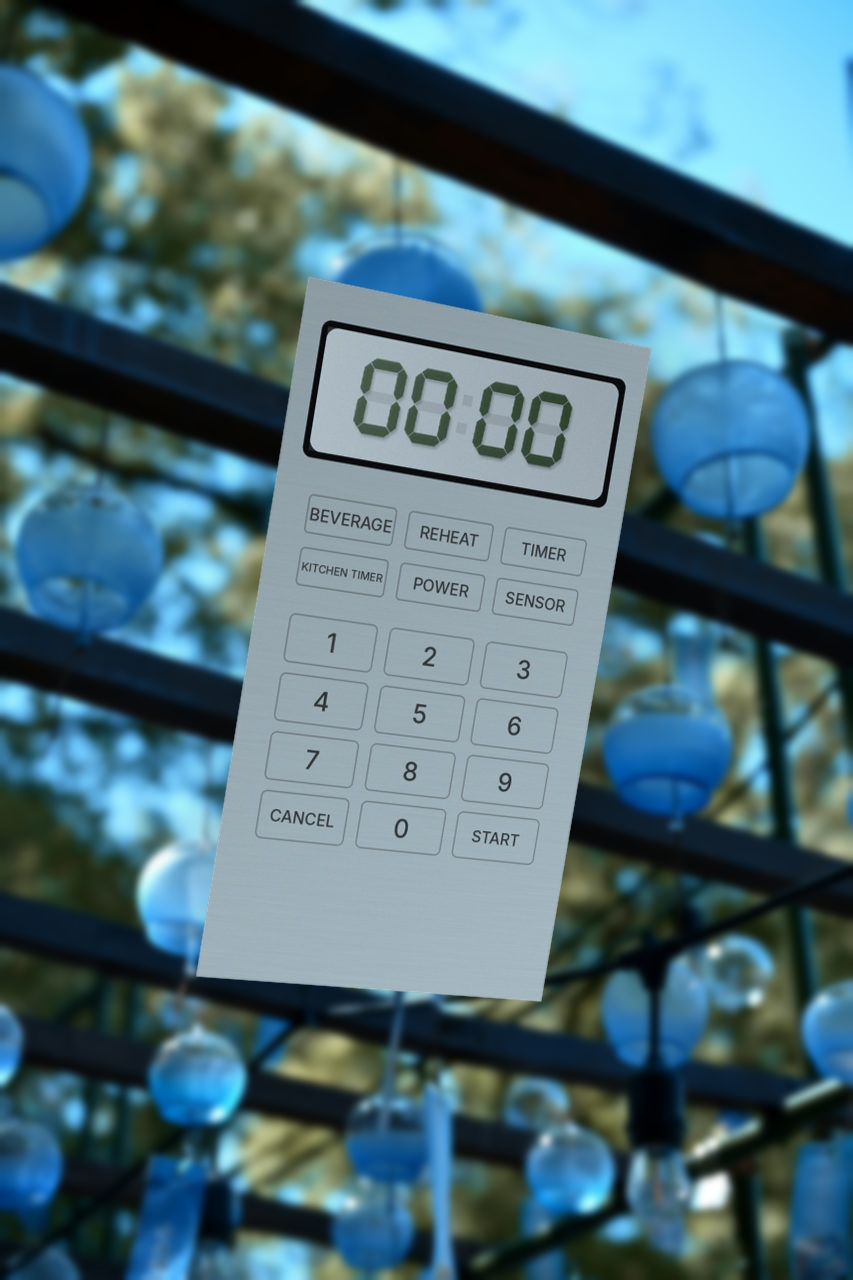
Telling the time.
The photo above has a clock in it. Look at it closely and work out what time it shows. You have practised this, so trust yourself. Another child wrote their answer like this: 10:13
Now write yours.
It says 0:00
